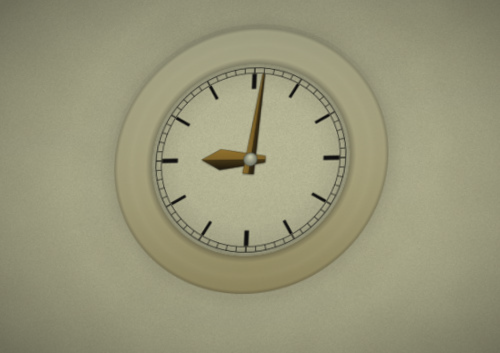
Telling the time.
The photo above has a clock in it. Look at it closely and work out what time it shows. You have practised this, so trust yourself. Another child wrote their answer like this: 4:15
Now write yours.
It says 9:01
